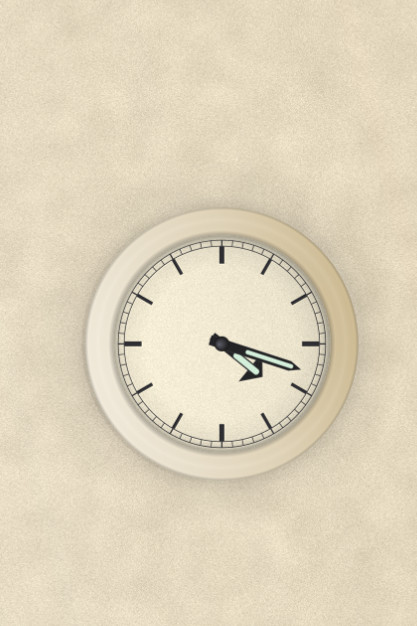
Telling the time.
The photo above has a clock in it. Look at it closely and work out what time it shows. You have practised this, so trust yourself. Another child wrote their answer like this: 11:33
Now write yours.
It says 4:18
